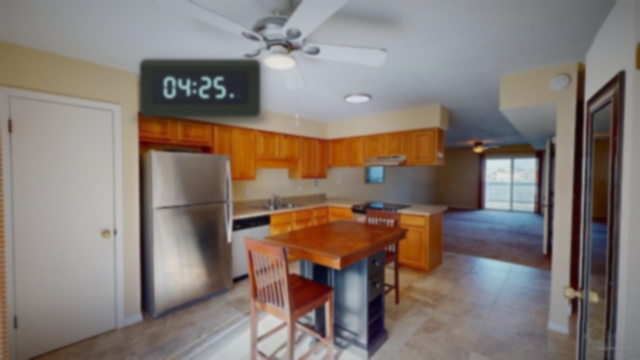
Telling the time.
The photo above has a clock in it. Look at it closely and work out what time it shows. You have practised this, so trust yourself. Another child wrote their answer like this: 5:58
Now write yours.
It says 4:25
